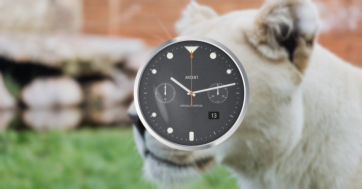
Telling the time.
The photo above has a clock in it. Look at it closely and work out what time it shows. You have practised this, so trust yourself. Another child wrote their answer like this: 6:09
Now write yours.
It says 10:13
